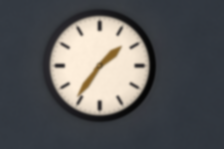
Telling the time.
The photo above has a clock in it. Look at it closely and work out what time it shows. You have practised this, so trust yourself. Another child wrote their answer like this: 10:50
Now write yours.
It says 1:36
